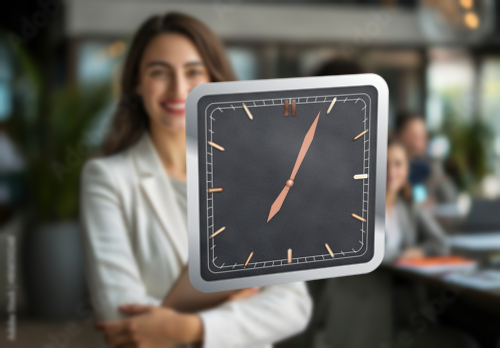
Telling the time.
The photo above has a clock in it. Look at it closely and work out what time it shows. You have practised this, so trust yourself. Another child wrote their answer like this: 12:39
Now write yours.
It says 7:04
